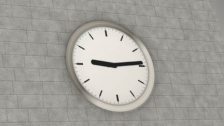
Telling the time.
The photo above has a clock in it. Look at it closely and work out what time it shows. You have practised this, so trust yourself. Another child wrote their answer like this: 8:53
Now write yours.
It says 9:14
